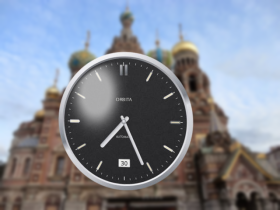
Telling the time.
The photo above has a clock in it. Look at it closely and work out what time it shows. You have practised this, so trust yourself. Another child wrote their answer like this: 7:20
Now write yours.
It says 7:26
